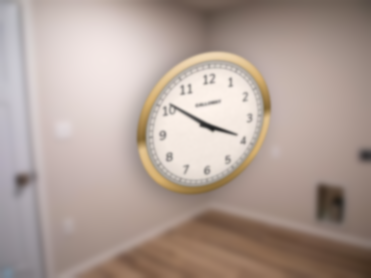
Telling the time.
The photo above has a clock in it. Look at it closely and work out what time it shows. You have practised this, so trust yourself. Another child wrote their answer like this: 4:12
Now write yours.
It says 3:51
